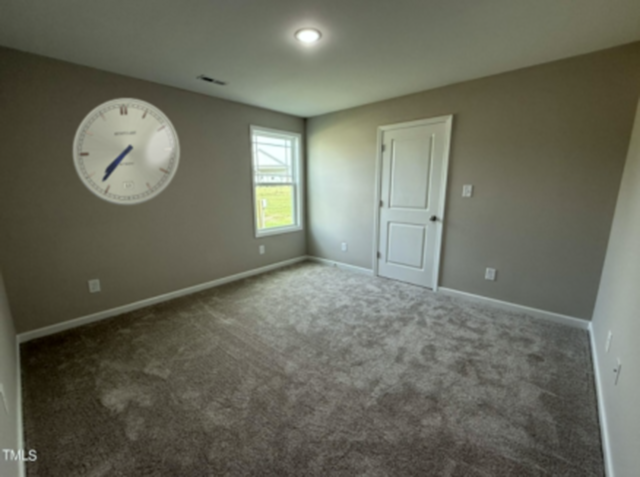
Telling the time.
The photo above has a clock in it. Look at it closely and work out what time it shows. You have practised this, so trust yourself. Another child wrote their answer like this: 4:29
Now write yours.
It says 7:37
